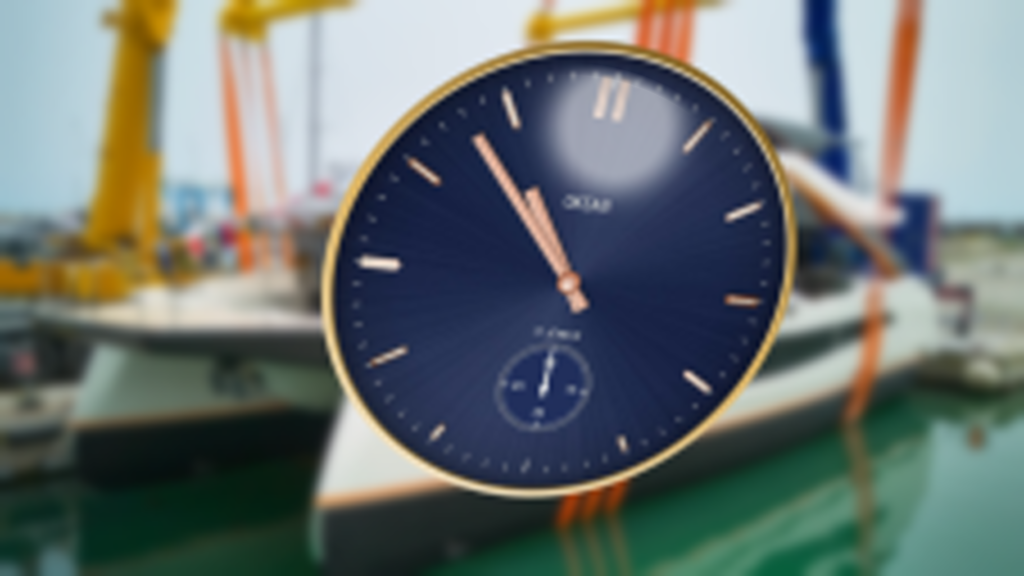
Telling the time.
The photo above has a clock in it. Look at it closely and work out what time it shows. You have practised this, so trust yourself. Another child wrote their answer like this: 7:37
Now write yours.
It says 10:53
